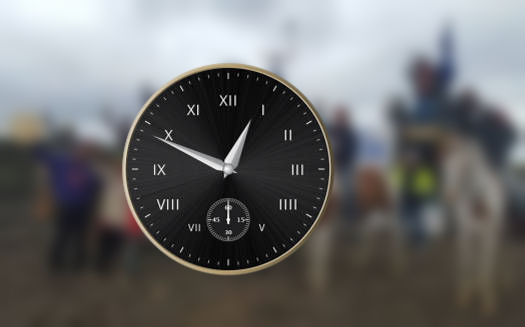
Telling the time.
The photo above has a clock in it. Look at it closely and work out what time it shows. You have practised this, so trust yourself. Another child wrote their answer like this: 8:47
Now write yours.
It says 12:49
